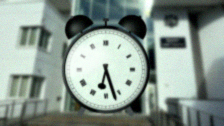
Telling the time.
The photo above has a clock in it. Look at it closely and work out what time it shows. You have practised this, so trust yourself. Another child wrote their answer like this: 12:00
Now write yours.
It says 6:27
